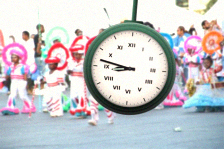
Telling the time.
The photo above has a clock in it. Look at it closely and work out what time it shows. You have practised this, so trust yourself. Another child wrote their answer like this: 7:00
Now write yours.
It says 8:47
